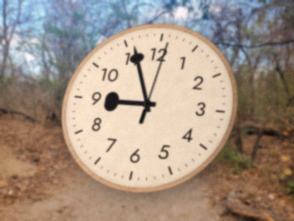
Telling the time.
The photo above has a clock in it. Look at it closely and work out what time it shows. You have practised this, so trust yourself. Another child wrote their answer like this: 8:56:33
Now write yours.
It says 8:56:01
